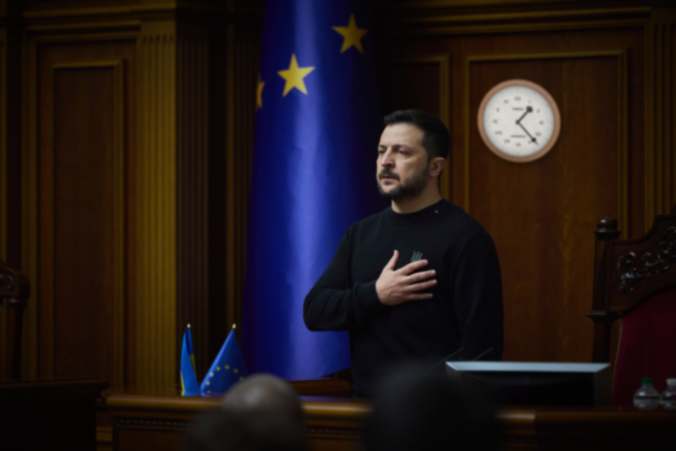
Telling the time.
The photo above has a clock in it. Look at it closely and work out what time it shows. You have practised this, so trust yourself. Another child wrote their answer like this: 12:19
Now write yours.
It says 1:23
